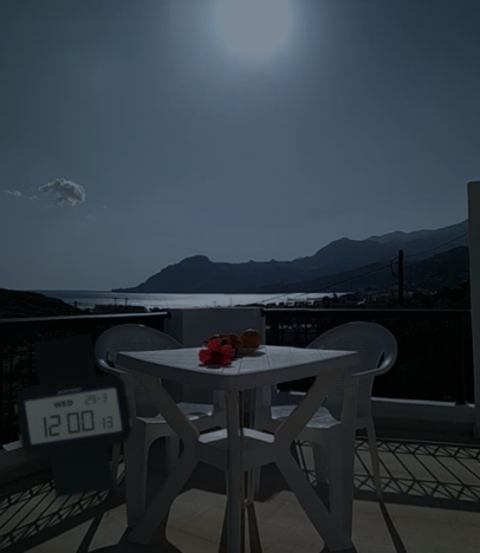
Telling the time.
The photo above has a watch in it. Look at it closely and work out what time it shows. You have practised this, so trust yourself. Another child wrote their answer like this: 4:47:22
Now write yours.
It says 12:00:13
